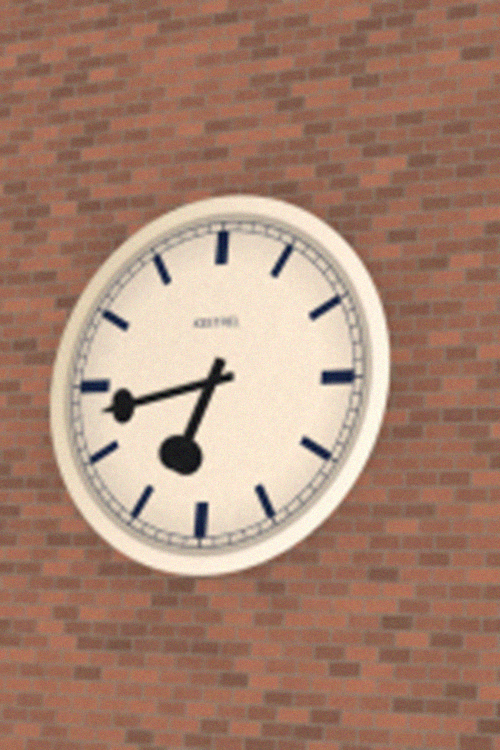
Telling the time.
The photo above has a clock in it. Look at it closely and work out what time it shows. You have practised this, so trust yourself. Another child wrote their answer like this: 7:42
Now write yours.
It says 6:43
